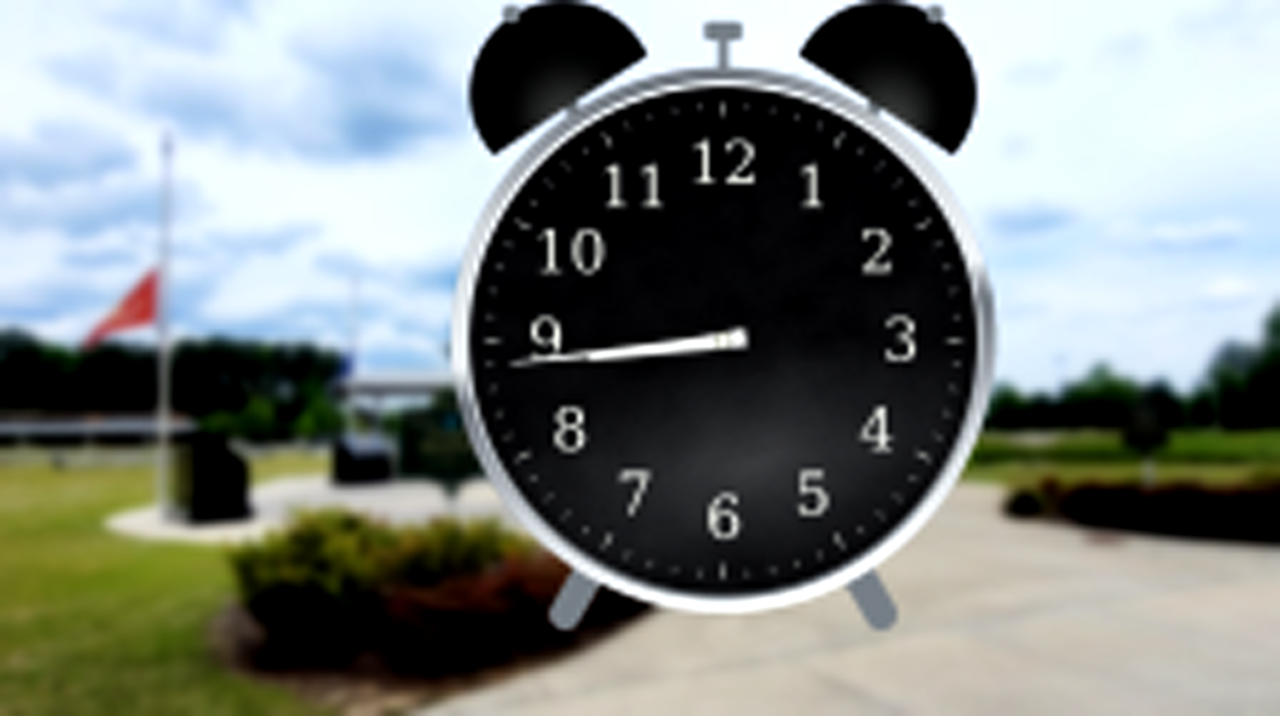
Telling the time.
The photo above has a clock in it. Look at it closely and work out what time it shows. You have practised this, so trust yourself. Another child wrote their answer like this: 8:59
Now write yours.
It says 8:44
